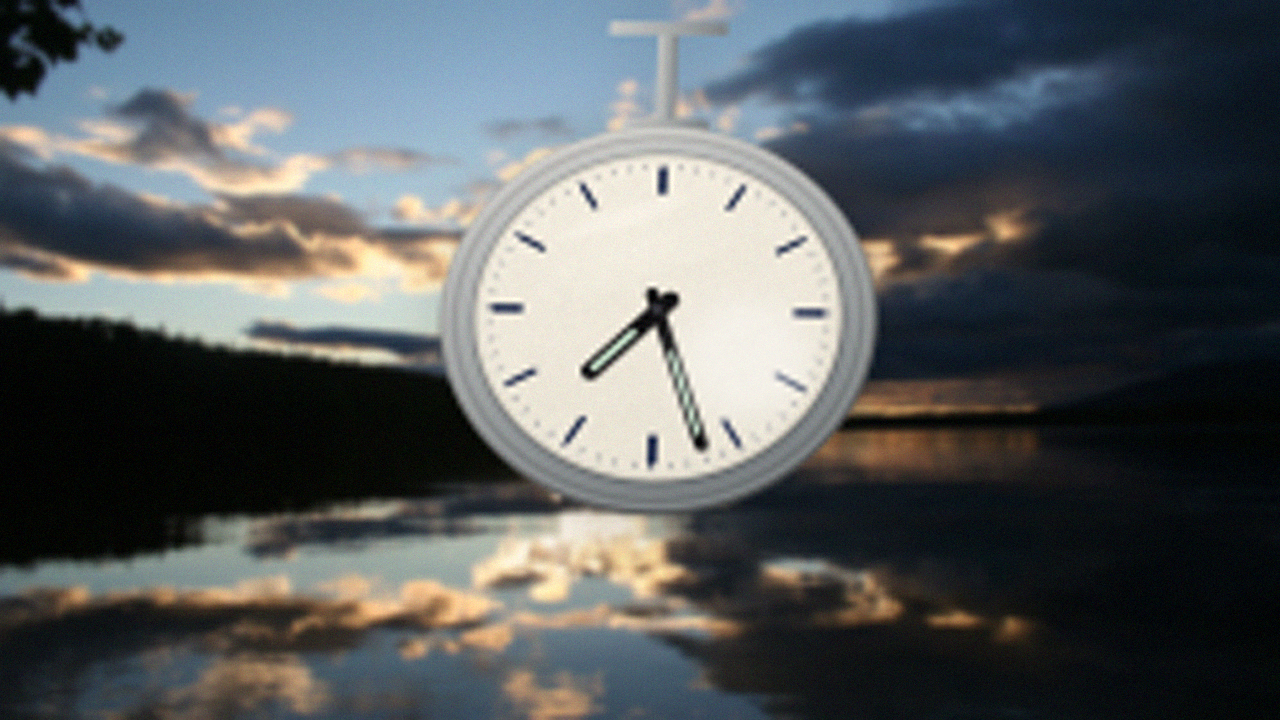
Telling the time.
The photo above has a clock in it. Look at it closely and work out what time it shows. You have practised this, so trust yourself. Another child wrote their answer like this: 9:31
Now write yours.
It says 7:27
